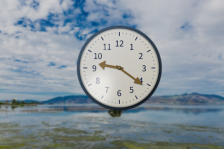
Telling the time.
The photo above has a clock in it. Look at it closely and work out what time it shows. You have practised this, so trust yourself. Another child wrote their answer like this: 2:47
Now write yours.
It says 9:21
